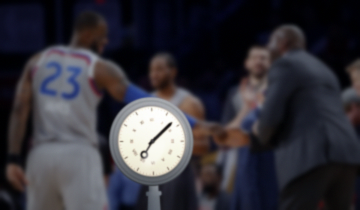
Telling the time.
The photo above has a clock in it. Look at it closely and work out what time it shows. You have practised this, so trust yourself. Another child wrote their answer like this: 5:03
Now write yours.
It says 7:08
